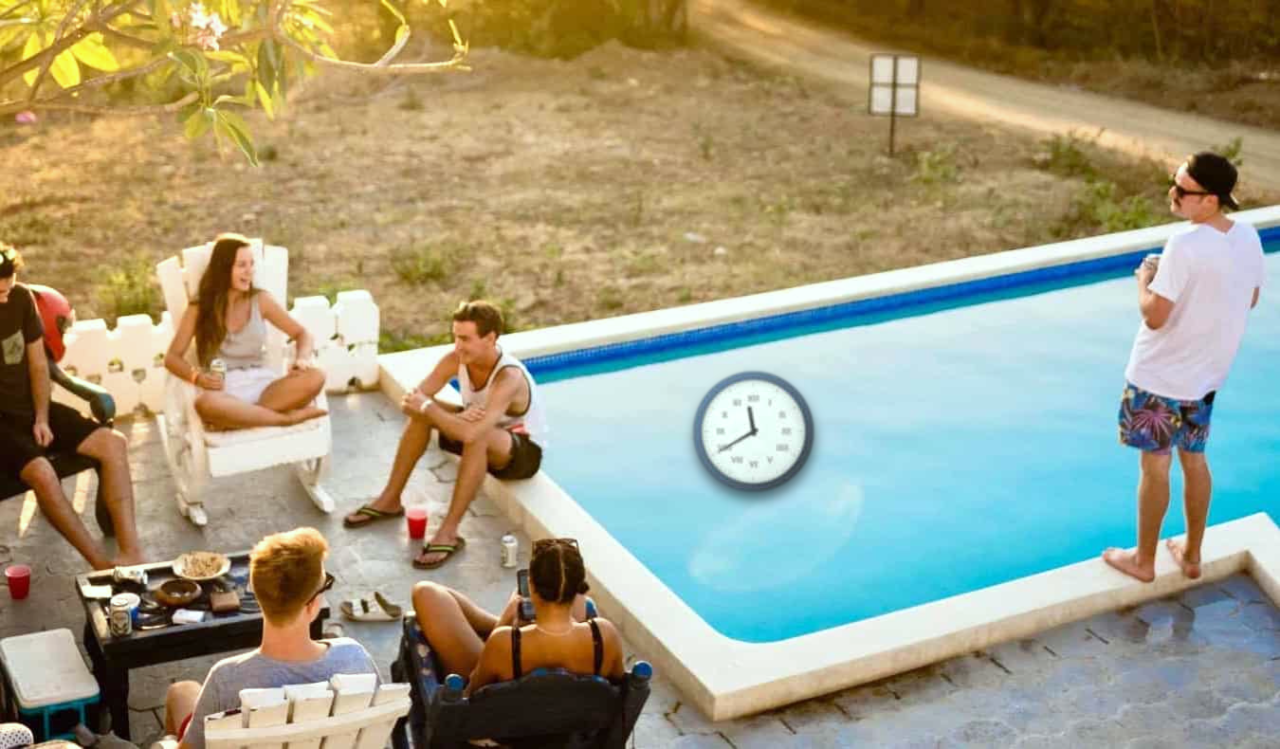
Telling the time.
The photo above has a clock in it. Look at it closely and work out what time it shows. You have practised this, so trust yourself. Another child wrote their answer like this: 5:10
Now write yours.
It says 11:40
